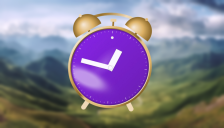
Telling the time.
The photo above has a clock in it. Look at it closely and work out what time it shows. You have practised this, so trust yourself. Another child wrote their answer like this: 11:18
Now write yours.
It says 12:47
